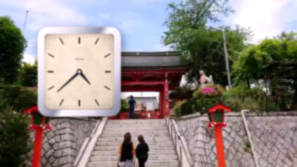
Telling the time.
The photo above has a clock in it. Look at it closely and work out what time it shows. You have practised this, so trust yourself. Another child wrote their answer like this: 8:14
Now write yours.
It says 4:38
